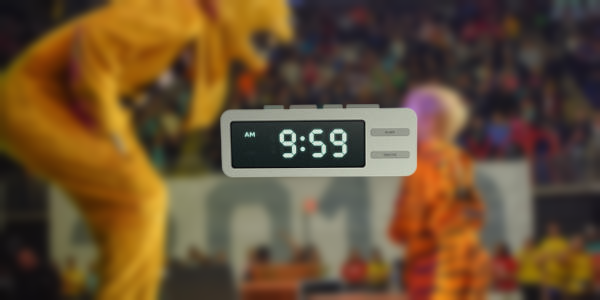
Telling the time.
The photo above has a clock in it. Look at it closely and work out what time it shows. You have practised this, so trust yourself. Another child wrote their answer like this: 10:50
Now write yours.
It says 9:59
